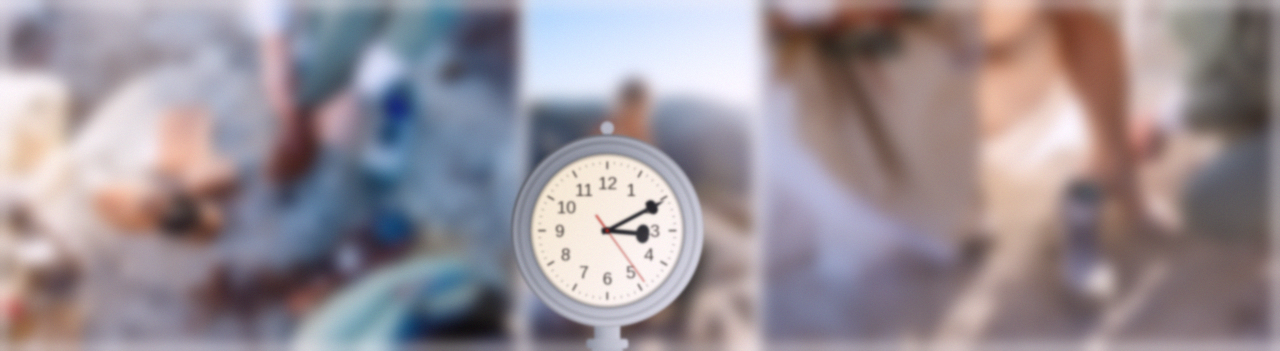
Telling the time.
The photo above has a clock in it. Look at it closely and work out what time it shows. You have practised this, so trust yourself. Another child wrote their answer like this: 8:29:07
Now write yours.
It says 3:10:24
